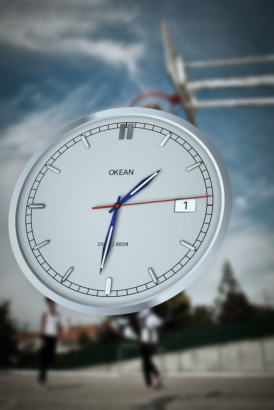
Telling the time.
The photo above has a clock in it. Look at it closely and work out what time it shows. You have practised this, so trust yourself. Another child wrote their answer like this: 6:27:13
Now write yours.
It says 1:31:14
